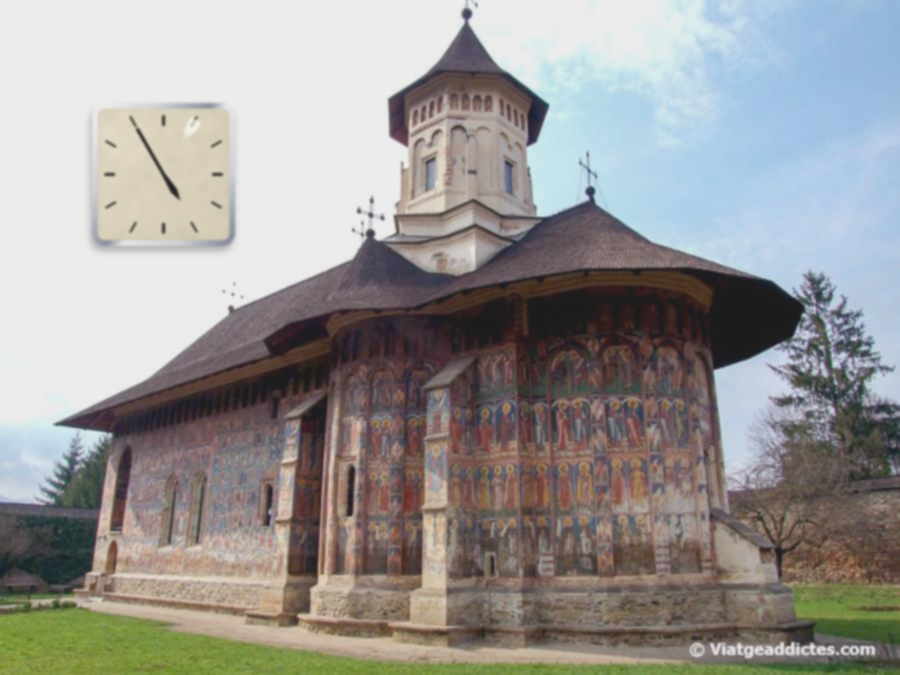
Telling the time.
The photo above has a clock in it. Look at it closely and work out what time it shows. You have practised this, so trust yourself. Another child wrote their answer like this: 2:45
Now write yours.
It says 4:55
